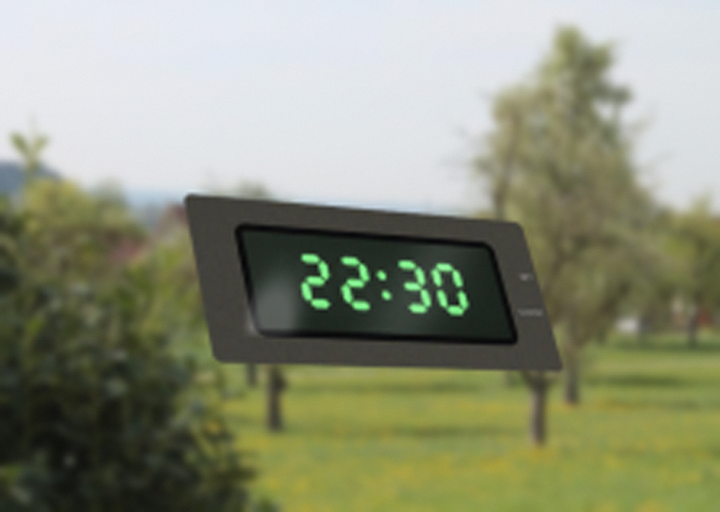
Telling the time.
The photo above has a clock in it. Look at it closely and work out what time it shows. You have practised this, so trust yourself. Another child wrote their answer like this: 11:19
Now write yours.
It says 22:30
